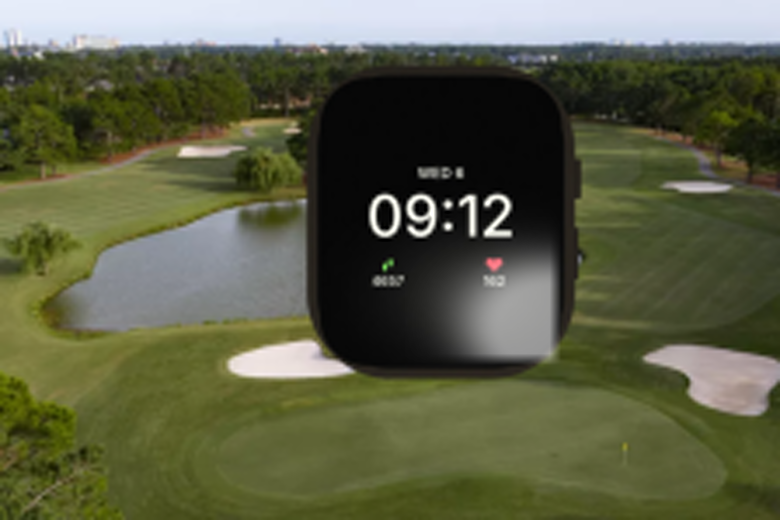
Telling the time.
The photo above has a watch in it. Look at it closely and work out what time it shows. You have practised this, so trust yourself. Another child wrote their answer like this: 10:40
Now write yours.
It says 9:12
